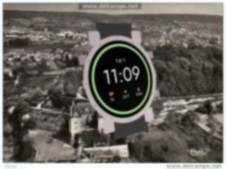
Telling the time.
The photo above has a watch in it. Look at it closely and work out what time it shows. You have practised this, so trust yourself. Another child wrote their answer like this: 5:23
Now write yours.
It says 11:09
